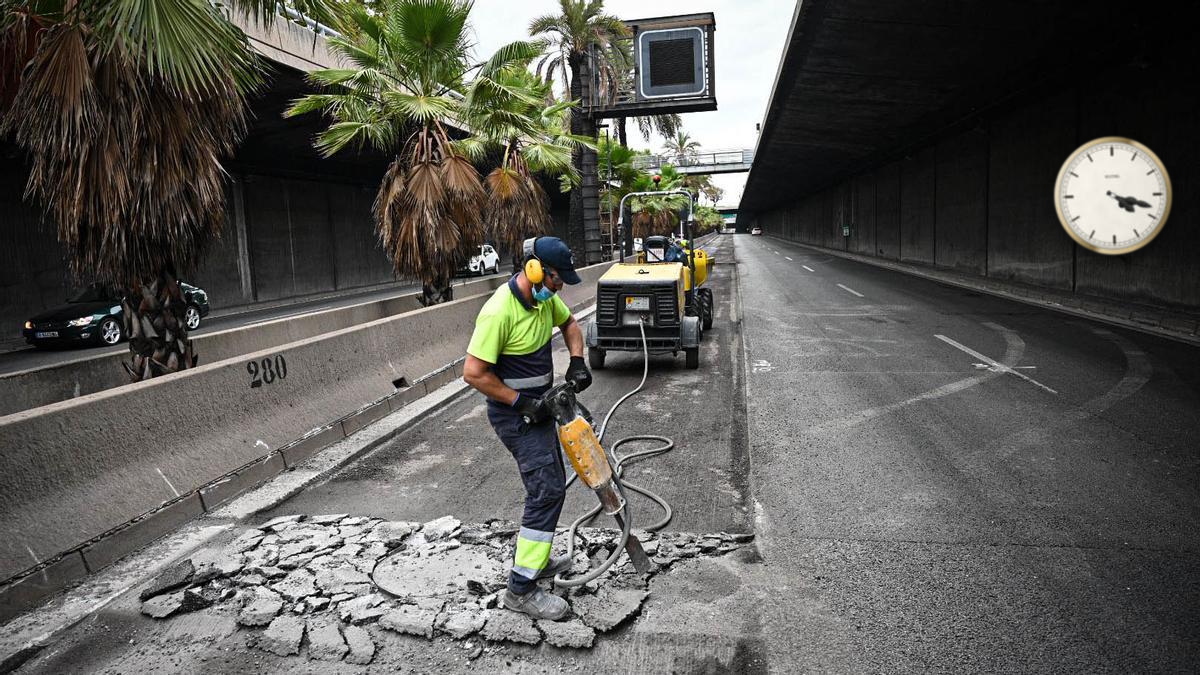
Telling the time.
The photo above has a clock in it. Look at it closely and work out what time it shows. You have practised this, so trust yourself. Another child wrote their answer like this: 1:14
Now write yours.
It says 4:18
